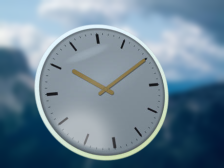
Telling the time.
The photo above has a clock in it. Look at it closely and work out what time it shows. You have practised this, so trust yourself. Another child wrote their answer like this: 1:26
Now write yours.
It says 10:10
